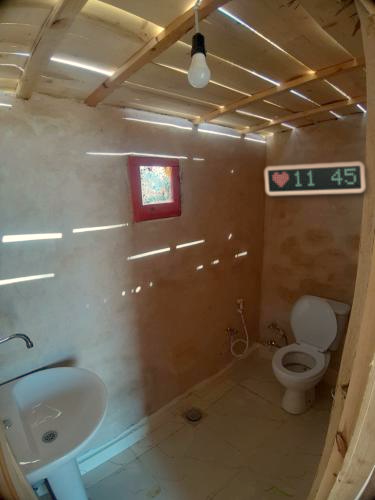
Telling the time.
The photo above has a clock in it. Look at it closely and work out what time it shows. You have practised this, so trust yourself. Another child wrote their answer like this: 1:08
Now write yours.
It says 11:45
